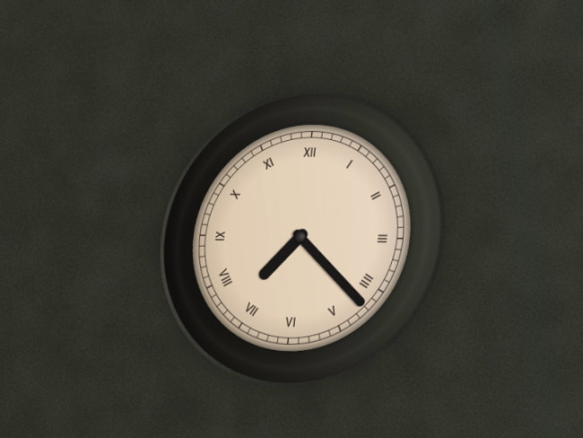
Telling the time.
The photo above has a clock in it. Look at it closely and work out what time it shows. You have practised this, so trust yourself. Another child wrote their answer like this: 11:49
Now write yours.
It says 7:22
